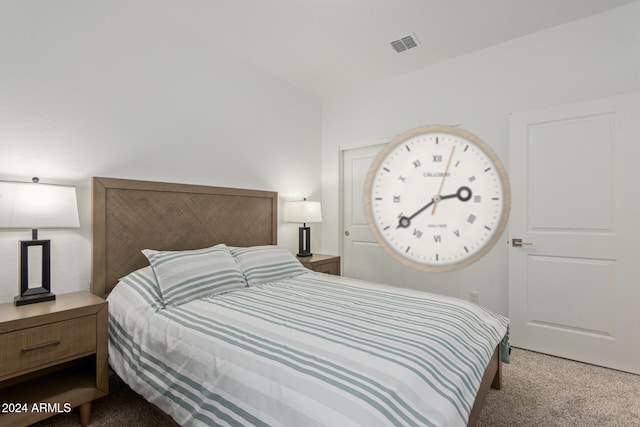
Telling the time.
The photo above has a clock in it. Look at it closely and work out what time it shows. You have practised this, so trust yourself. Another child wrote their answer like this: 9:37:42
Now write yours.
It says 2:39:03
